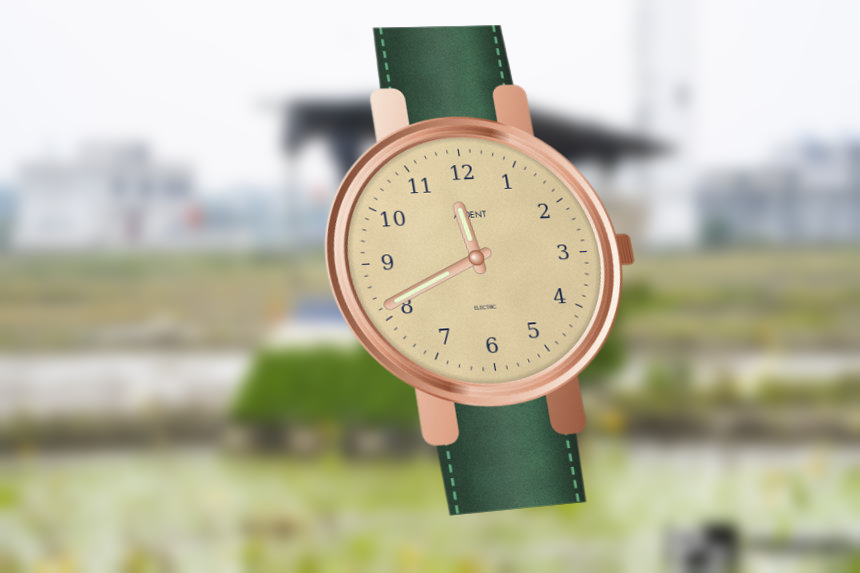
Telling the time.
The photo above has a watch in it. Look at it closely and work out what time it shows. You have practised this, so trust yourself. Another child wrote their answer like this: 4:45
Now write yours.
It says 11:41
